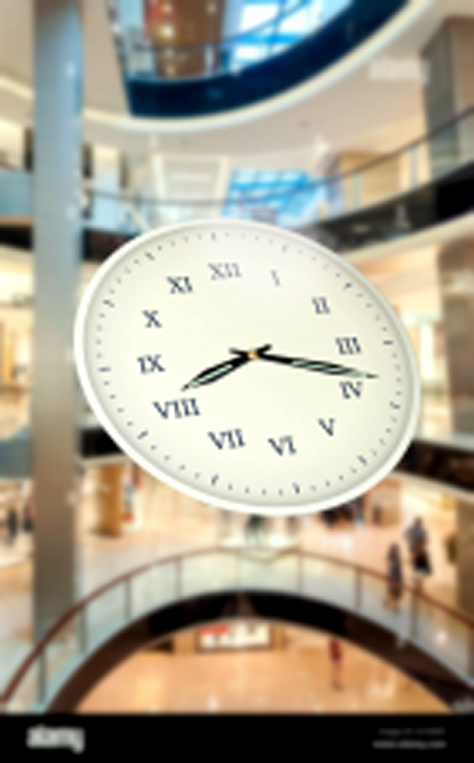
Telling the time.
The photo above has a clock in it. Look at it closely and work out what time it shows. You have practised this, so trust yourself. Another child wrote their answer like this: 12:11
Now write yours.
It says 8:18
